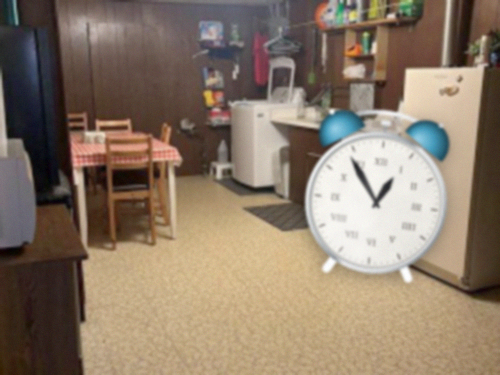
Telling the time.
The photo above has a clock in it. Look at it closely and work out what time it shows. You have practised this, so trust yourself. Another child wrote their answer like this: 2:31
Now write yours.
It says 12:54
